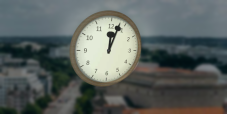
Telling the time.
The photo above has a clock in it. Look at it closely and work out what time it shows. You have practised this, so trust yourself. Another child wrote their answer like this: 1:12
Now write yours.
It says 12:03
